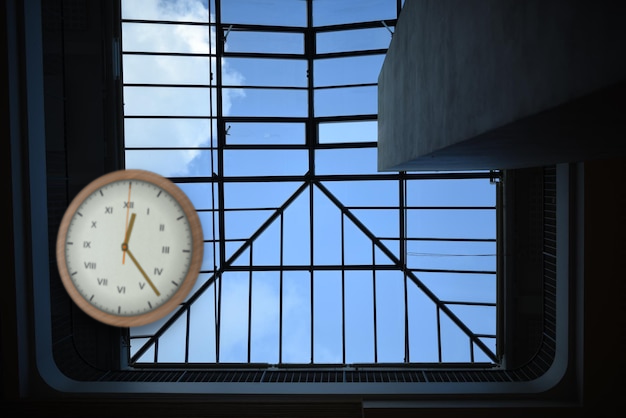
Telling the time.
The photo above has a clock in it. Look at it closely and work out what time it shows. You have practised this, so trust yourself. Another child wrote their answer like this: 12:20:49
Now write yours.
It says 12:23:00
